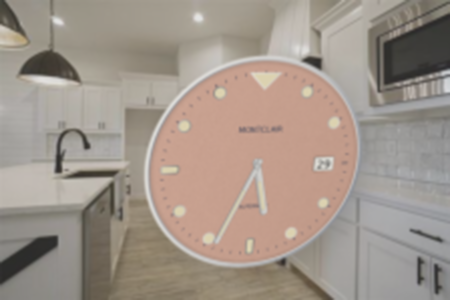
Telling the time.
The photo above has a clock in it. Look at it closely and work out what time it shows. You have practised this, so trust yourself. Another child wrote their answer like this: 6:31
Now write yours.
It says 5:34
